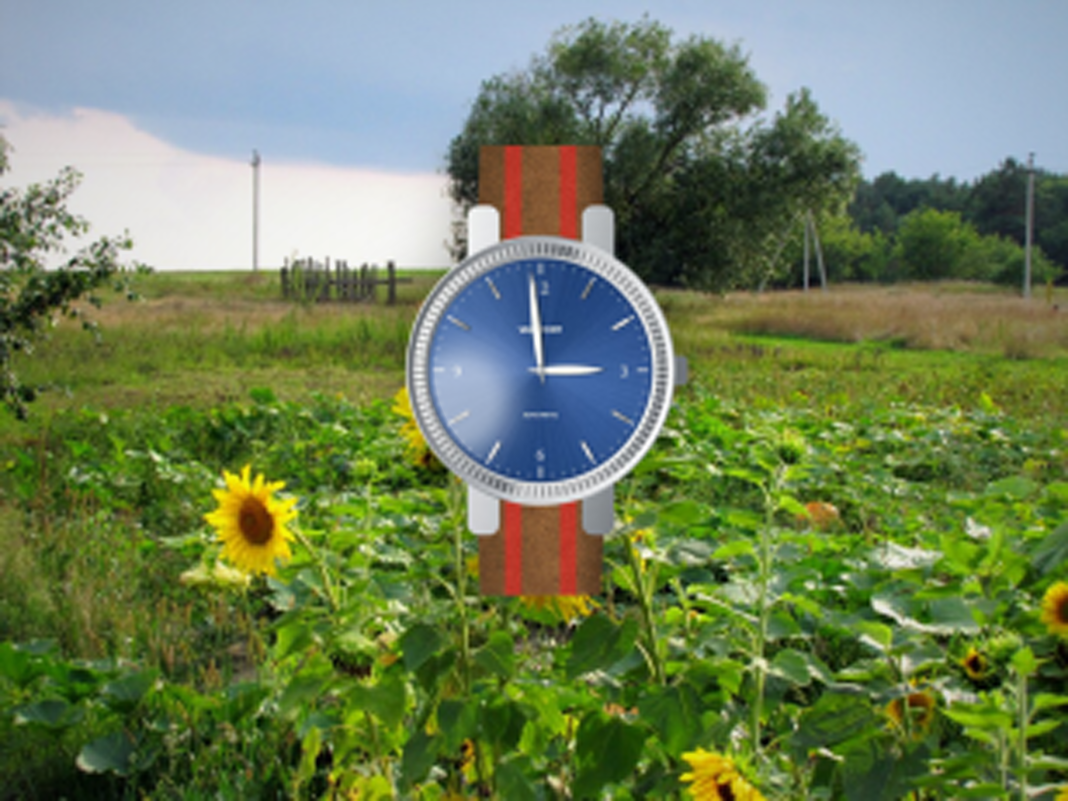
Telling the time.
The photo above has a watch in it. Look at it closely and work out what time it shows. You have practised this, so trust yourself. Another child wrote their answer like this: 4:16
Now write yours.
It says 2:59
